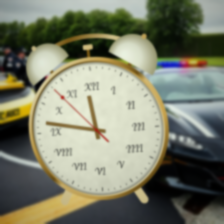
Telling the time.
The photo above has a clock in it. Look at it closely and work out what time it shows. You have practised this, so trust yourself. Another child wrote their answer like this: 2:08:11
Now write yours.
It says 11:46:53
